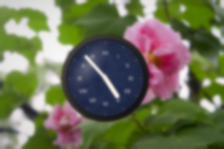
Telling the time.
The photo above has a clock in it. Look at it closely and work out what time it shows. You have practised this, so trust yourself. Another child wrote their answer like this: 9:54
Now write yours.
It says 4:53
